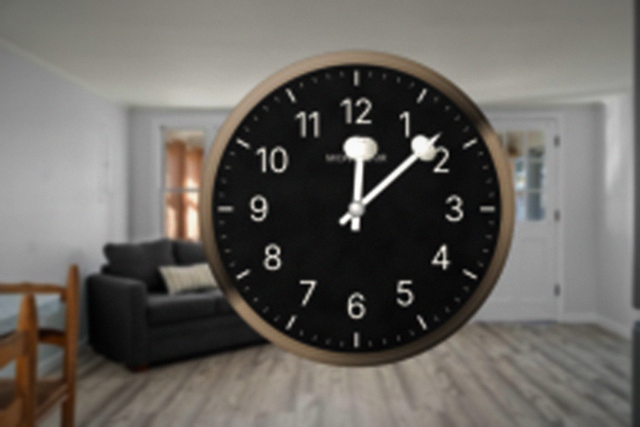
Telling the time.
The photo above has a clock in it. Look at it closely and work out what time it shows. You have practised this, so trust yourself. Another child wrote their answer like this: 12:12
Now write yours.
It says 12:08
